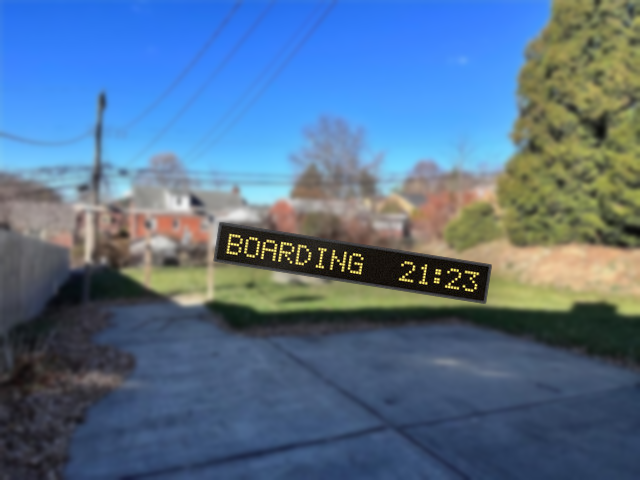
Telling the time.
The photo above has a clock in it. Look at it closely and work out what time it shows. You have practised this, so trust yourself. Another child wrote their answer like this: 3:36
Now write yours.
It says 21:23
